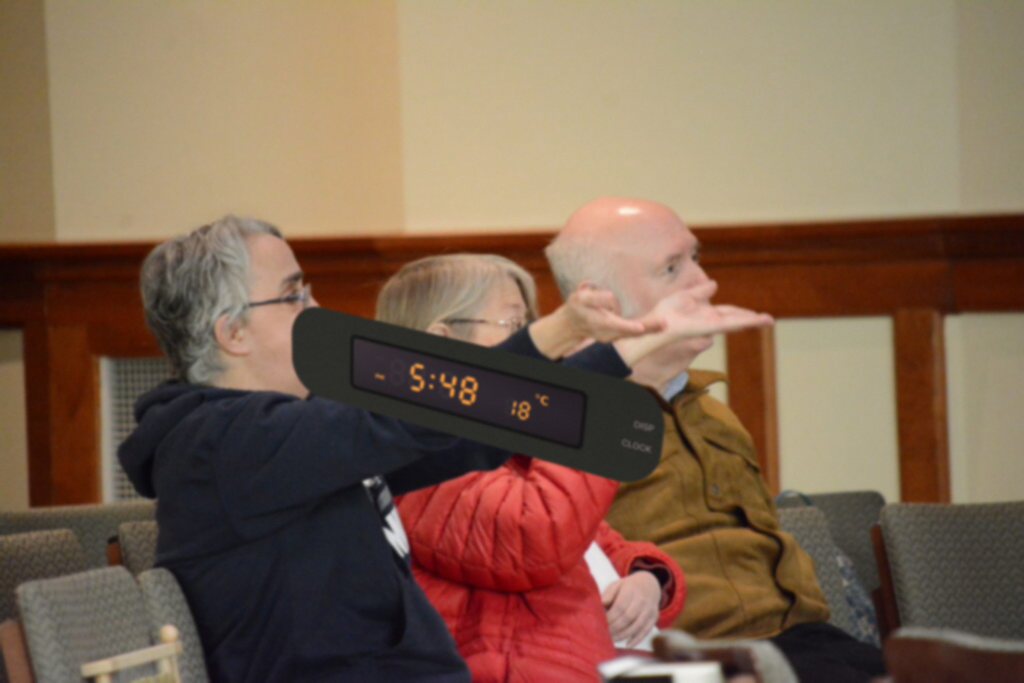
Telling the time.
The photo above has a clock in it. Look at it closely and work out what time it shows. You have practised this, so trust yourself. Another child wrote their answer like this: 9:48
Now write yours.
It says 5:48
